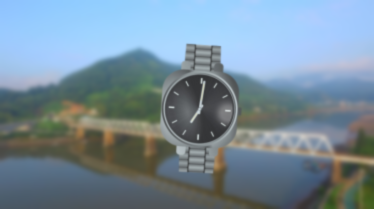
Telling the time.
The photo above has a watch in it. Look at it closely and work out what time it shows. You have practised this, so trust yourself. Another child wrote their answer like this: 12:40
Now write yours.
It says 7:01
